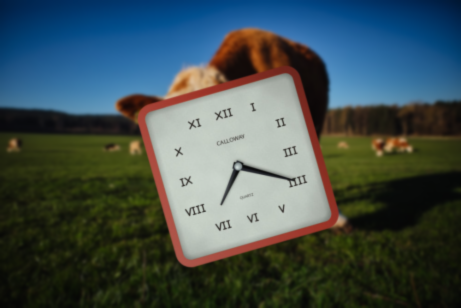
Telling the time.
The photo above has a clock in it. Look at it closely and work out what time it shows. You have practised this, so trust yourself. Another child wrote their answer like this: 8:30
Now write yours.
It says 7:20
